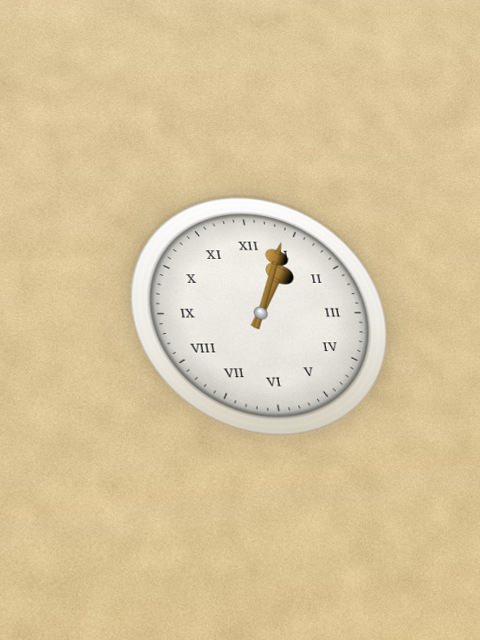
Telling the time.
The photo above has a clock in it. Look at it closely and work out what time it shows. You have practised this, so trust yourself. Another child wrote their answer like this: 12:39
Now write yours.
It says 1:04
